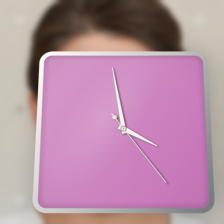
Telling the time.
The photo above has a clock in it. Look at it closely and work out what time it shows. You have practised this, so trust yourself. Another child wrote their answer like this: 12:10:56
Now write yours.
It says 3:58:24
